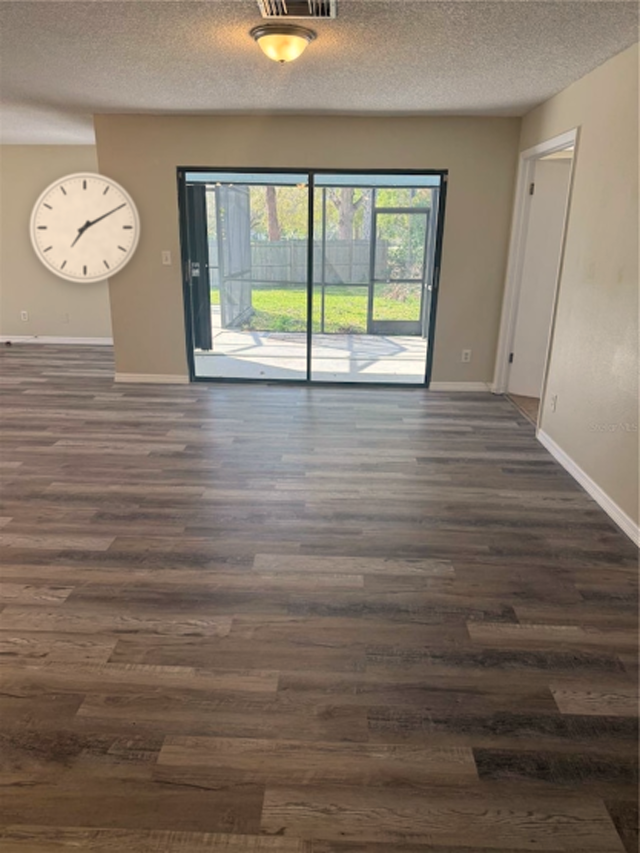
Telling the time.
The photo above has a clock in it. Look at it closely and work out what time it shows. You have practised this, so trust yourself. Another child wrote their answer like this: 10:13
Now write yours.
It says 7:10
